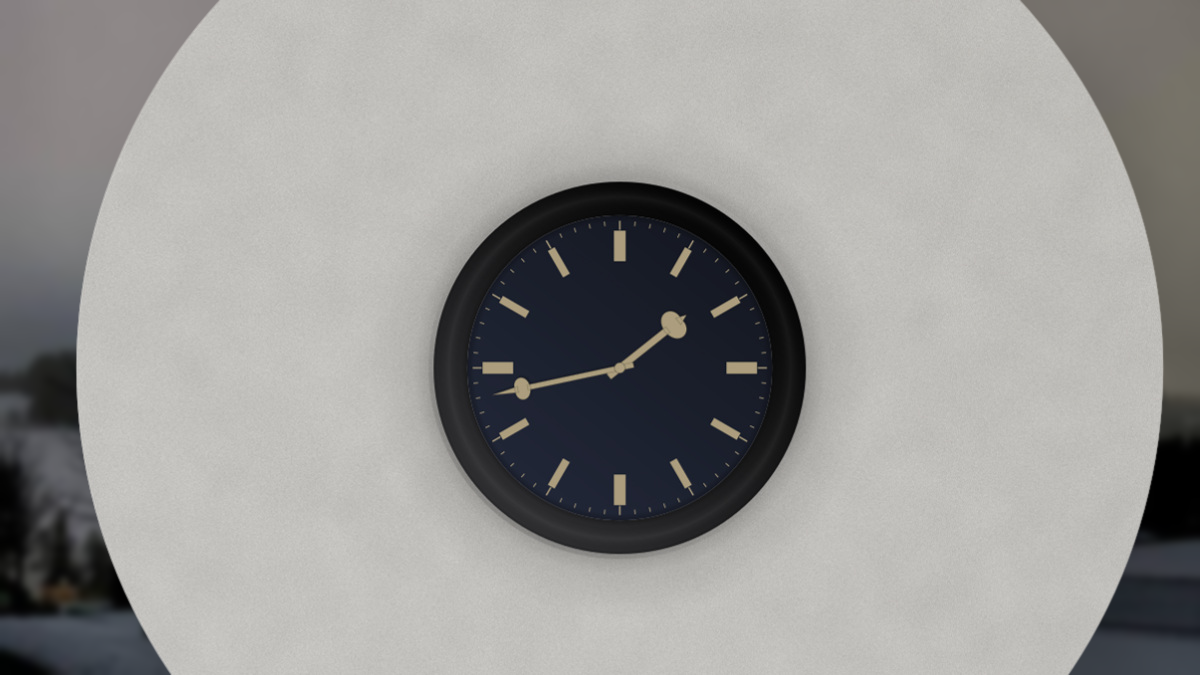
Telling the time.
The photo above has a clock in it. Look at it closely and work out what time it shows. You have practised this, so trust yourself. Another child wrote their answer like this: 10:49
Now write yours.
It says 1:43
